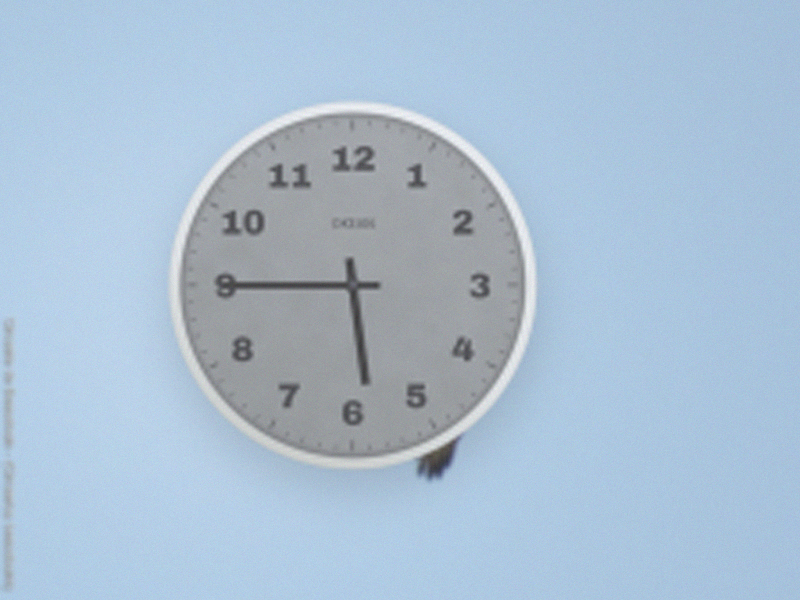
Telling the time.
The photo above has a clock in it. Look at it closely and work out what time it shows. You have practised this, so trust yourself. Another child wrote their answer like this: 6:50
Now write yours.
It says 5:45
